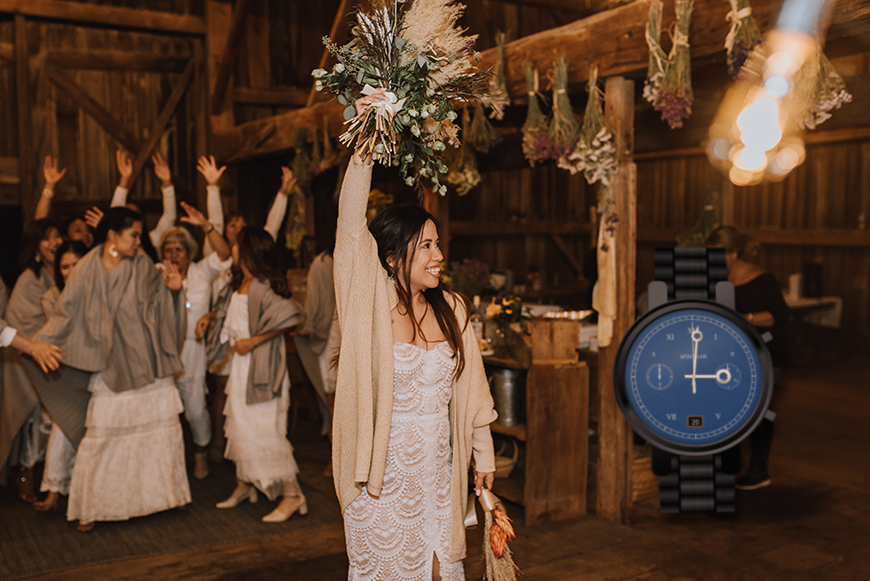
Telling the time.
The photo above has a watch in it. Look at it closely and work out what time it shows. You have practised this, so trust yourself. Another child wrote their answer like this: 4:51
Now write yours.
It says 3:01
